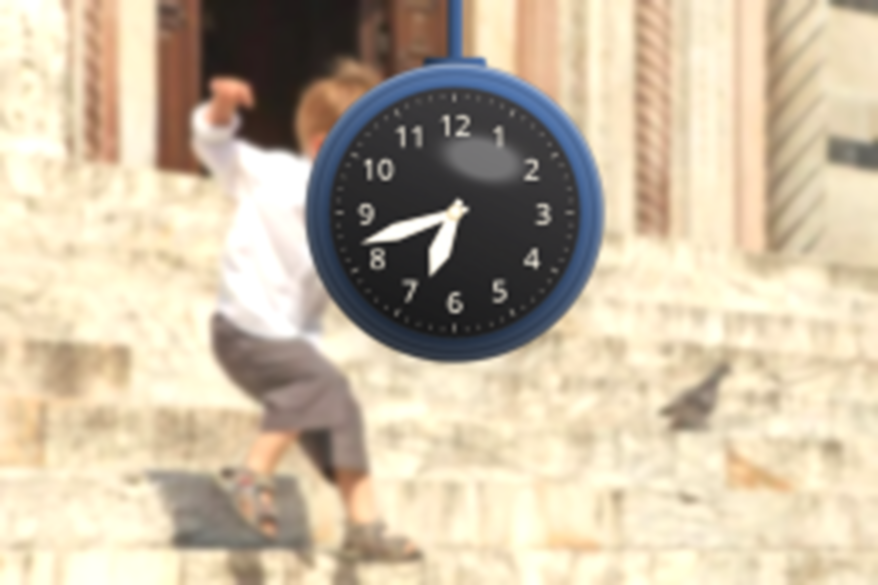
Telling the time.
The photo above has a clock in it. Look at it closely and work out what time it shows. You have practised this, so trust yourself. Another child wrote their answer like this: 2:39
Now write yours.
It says 6:42
